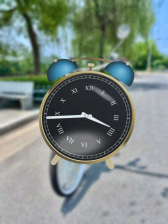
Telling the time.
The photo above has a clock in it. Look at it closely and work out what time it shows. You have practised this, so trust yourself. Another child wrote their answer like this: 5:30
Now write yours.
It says 3:44
